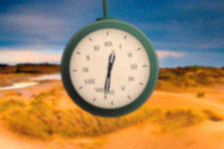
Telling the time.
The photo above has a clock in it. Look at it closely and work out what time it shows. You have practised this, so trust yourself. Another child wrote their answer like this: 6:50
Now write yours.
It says 12:32
